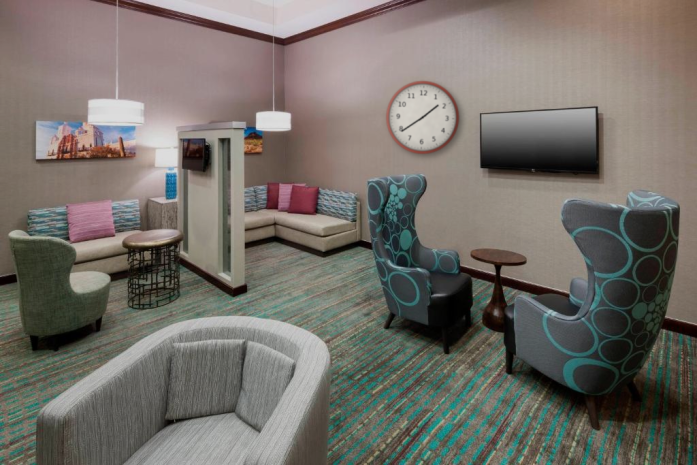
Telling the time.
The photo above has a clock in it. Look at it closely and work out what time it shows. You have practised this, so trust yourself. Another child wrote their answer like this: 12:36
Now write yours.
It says 1:39
